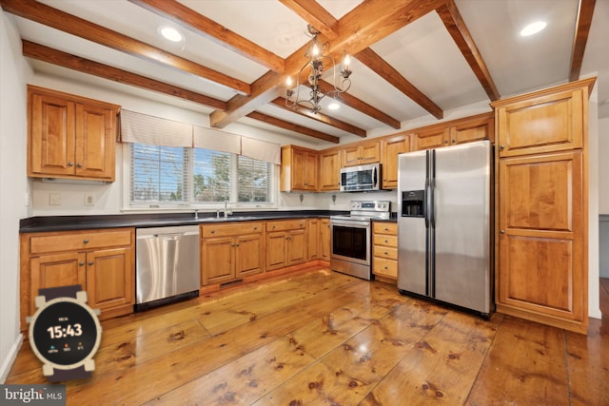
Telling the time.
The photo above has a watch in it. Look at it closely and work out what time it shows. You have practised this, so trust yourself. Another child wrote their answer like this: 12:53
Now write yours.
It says 15:43
